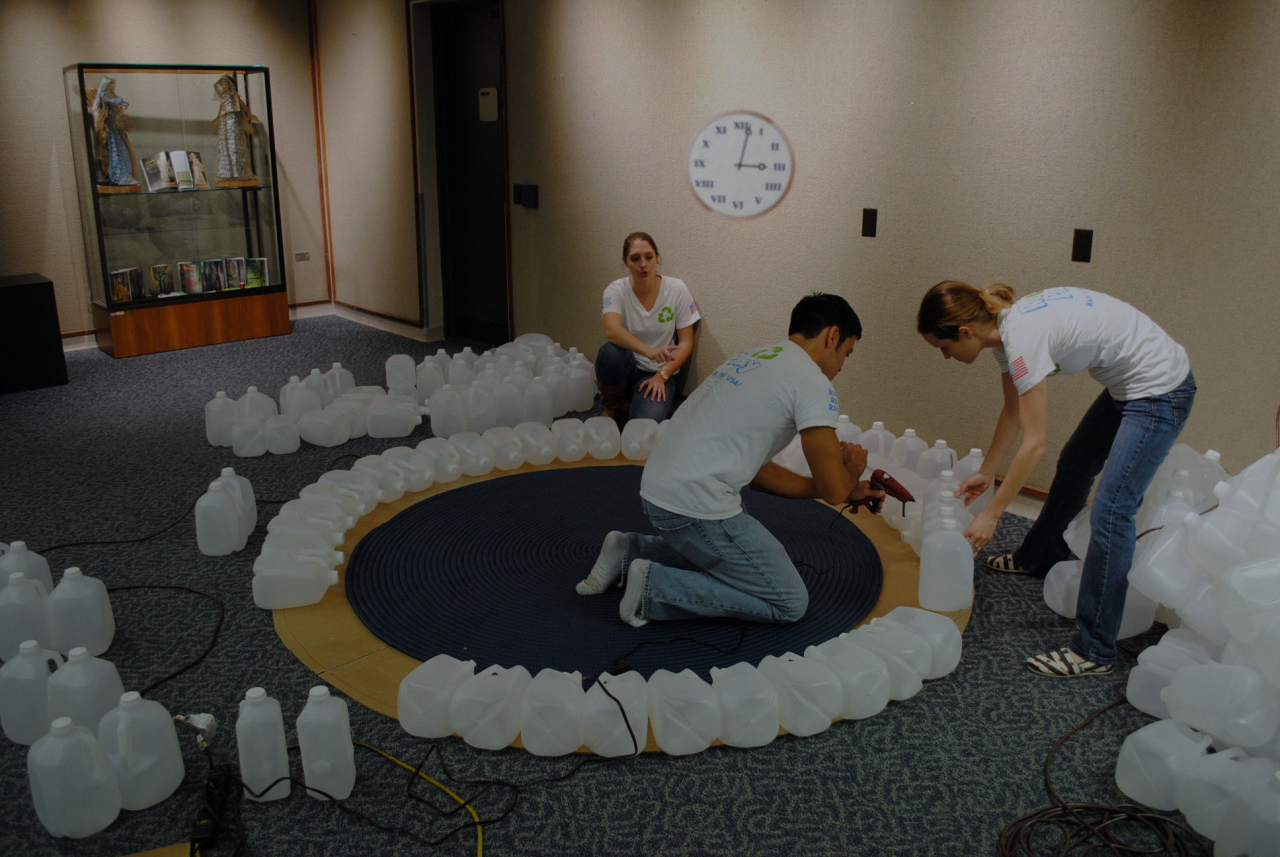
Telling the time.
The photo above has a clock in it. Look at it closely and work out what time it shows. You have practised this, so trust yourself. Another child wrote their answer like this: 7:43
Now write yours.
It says 3:02
